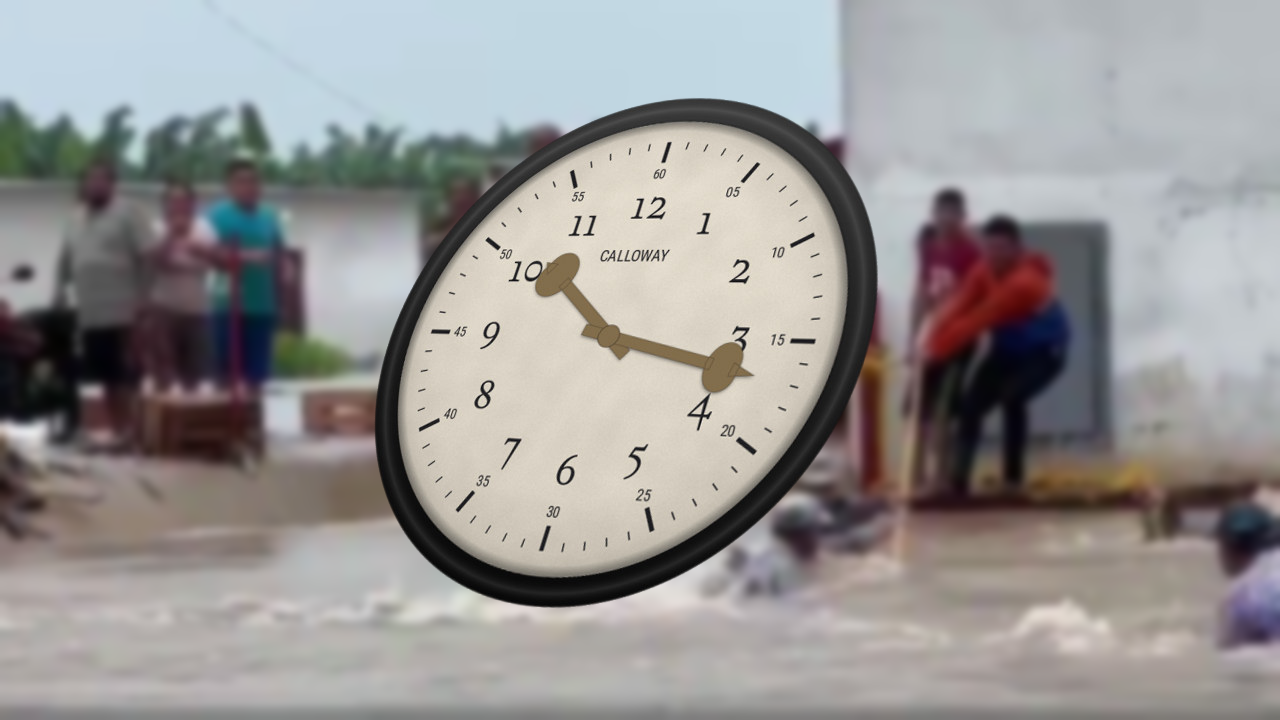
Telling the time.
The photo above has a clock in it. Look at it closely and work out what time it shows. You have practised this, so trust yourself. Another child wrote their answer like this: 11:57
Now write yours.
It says 10:17
